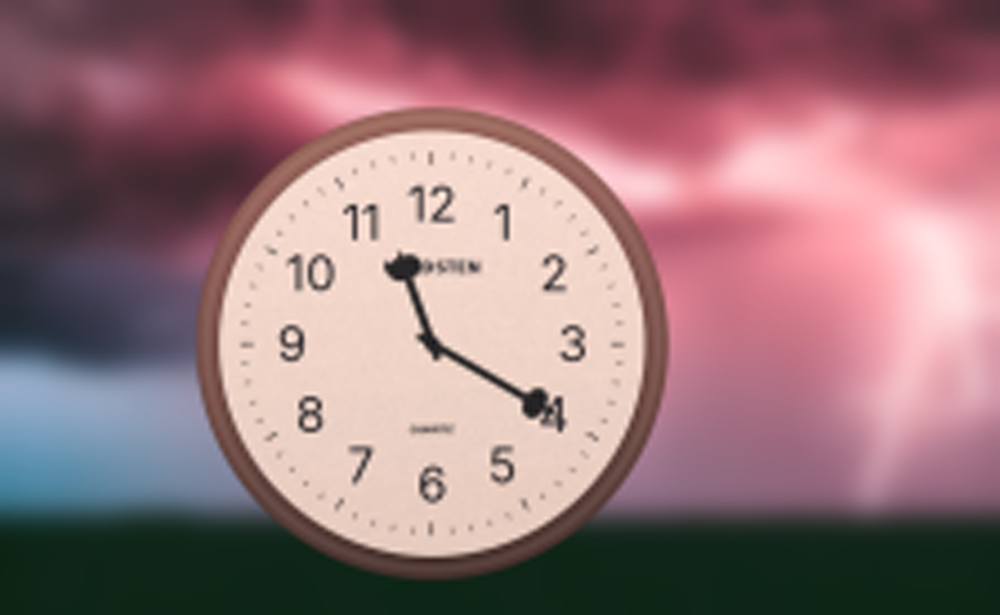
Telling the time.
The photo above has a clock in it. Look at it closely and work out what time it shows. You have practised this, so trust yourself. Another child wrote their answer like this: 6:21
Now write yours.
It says 11:20
